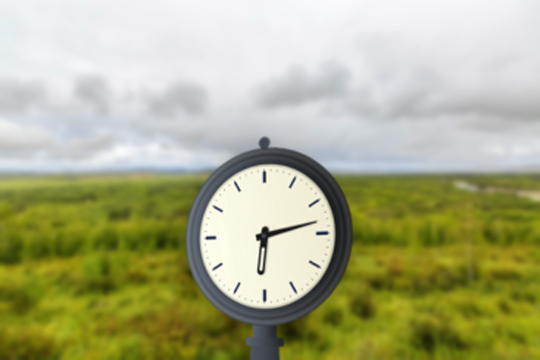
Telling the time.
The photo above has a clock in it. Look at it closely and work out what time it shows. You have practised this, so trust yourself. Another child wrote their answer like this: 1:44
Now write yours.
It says 6:13
